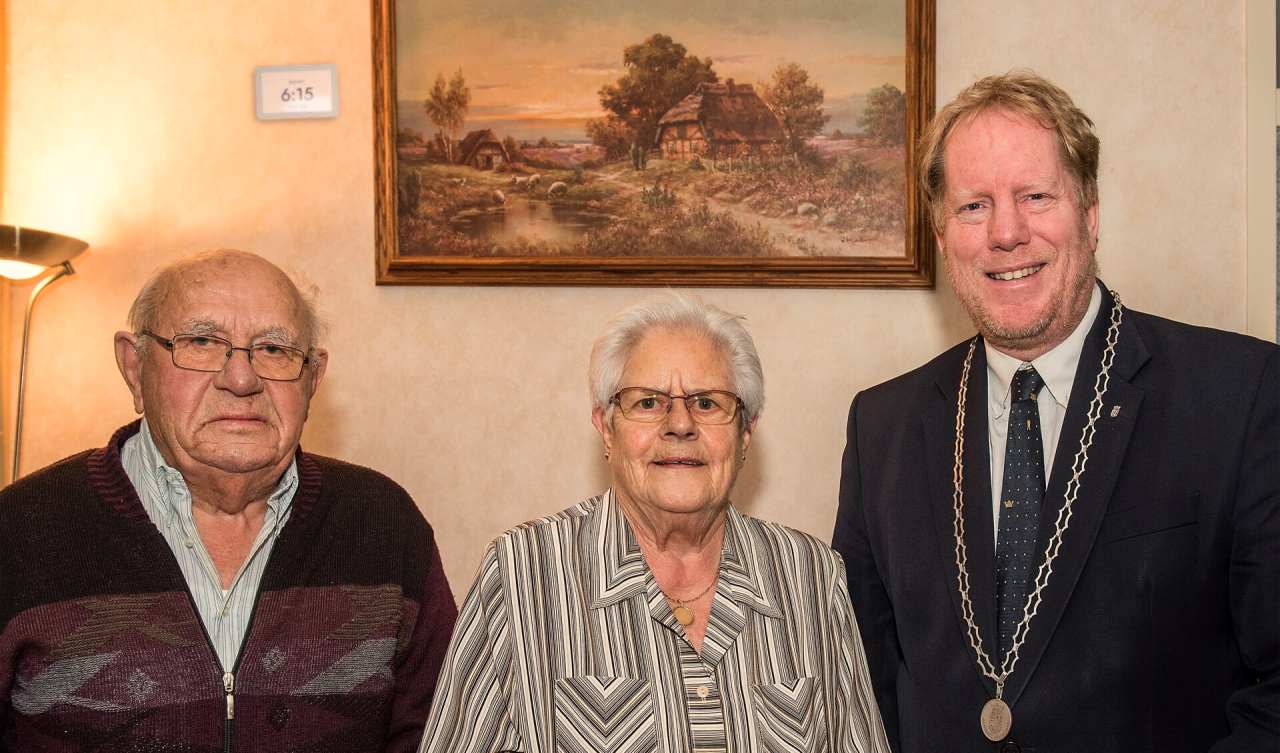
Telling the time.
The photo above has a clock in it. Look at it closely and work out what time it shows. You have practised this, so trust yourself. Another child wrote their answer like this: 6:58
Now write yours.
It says 6:15
